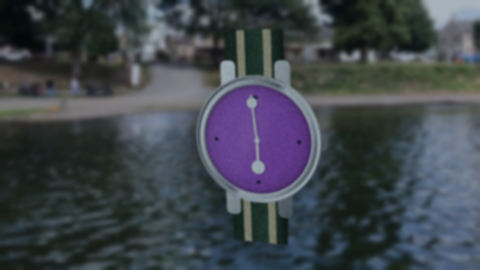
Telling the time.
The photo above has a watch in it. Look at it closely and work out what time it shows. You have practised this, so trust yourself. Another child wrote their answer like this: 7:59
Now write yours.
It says 5:59
